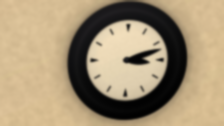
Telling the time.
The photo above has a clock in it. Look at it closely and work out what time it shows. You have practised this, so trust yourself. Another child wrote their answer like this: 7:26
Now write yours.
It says 3:12
